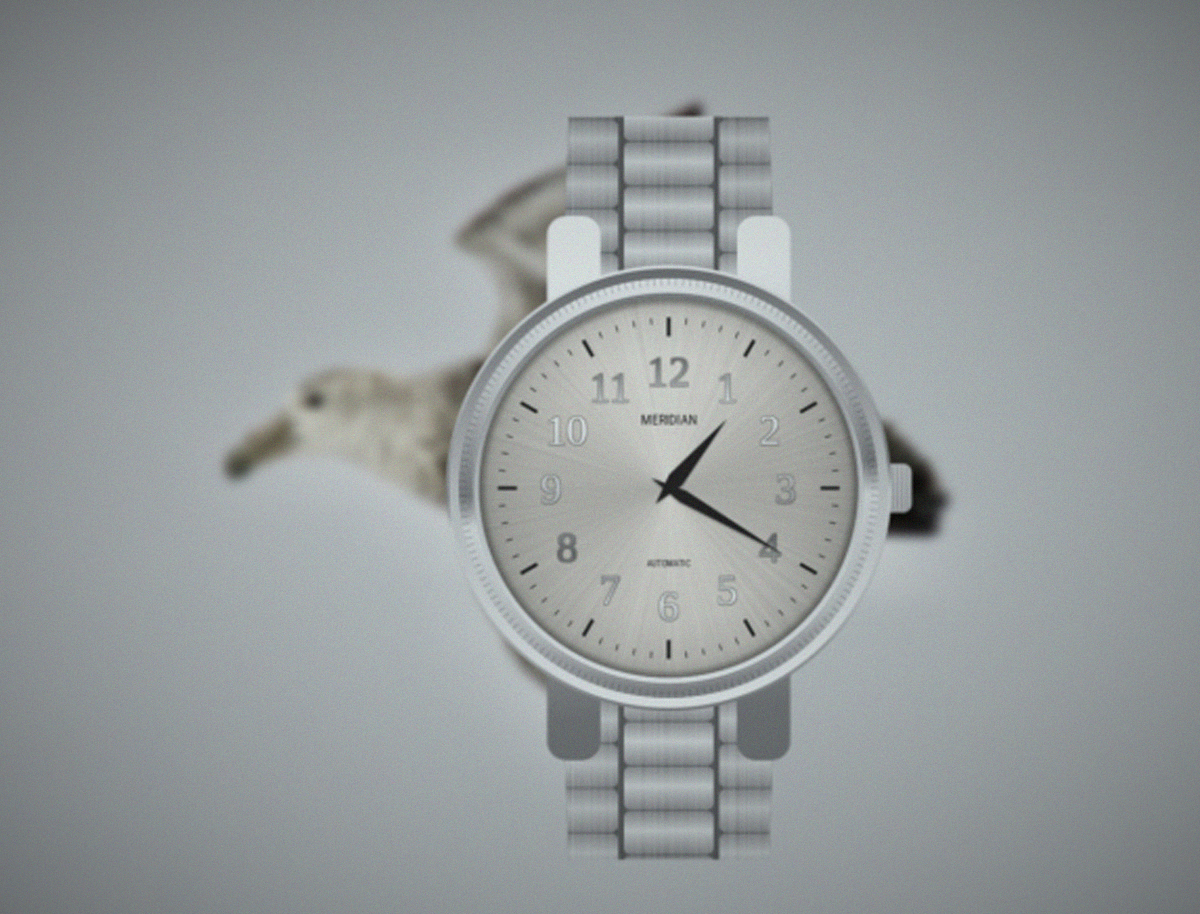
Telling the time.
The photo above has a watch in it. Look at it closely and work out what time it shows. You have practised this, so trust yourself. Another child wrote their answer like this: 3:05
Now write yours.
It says 1:20
